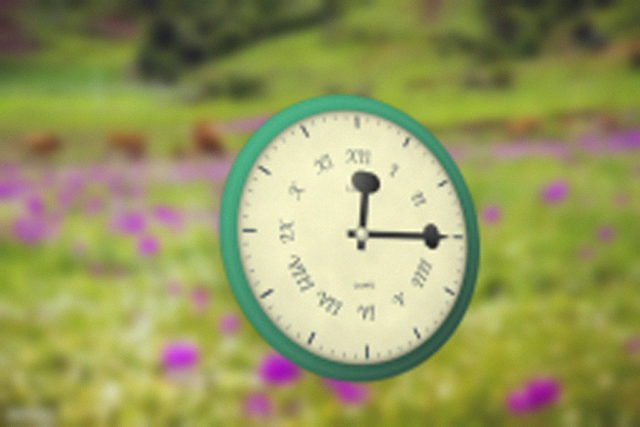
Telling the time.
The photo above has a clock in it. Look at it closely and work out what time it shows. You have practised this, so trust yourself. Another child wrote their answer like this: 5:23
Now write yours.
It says 12:15
